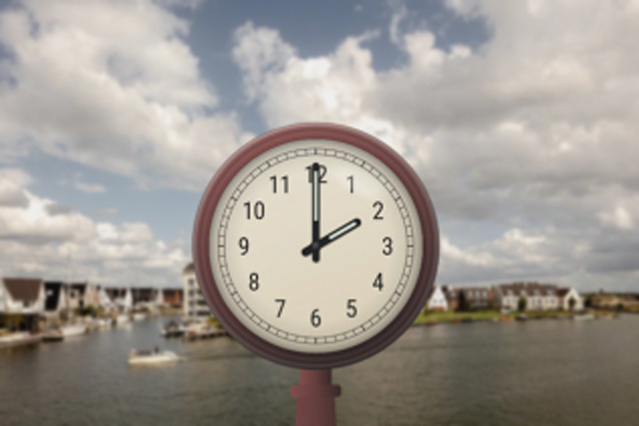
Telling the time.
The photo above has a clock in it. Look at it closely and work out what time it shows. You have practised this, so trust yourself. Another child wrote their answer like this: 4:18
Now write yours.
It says 2:00
